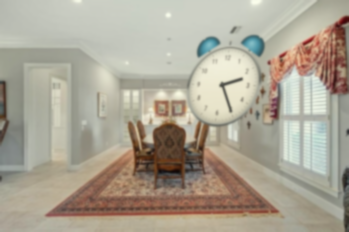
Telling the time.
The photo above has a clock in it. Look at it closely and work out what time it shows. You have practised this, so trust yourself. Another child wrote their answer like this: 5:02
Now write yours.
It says 2:25
